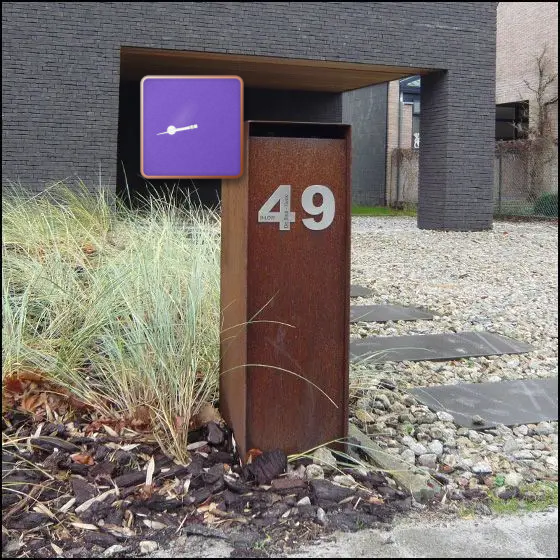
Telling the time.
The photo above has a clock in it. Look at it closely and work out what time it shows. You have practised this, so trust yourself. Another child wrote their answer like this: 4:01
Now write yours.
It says 8:43
